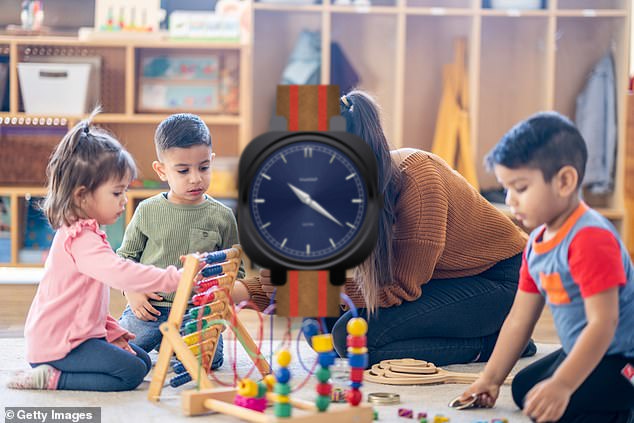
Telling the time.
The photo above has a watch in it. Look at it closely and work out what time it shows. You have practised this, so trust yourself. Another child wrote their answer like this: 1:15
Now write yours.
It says 10:21
